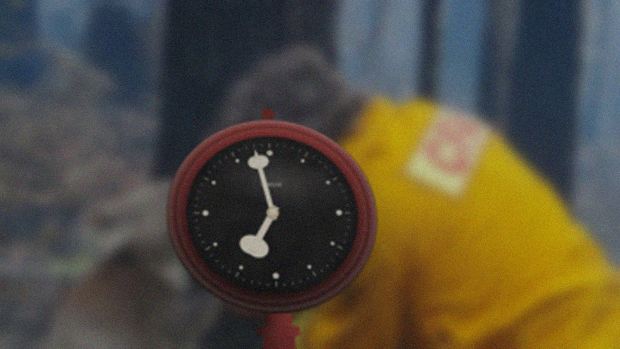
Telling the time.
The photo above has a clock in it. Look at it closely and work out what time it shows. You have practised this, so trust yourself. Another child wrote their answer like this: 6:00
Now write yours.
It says 6:58
